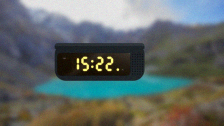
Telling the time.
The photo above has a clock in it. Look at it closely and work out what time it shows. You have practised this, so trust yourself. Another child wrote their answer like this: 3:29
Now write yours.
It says 15:22
